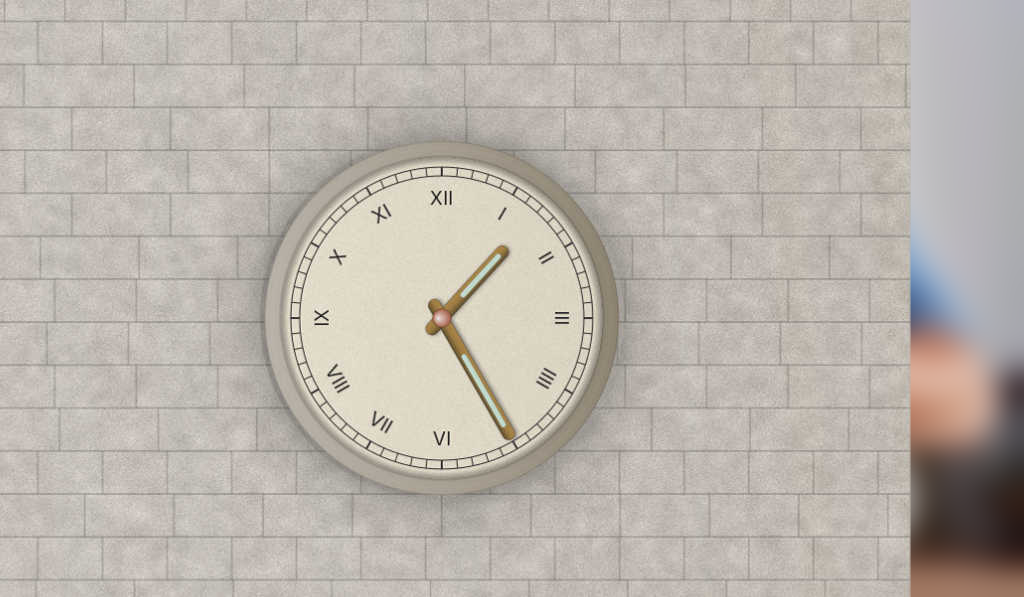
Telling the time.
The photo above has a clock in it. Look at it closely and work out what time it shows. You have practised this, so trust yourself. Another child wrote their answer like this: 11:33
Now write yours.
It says 1:25
